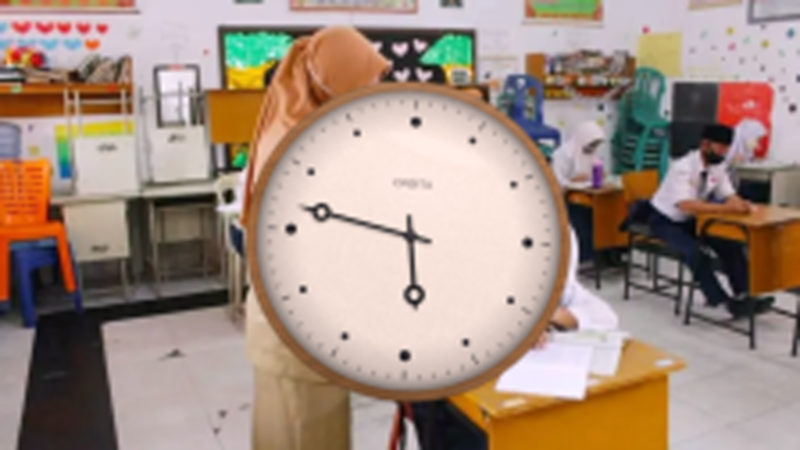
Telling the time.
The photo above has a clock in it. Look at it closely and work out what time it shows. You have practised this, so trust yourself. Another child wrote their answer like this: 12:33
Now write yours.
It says 5:47
